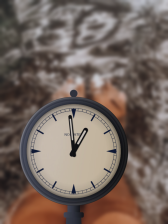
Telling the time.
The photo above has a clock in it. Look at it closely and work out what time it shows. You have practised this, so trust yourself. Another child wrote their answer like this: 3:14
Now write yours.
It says 12:59
